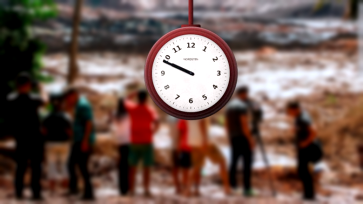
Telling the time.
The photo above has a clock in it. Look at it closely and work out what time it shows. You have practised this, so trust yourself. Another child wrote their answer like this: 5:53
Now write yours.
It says 9:49
